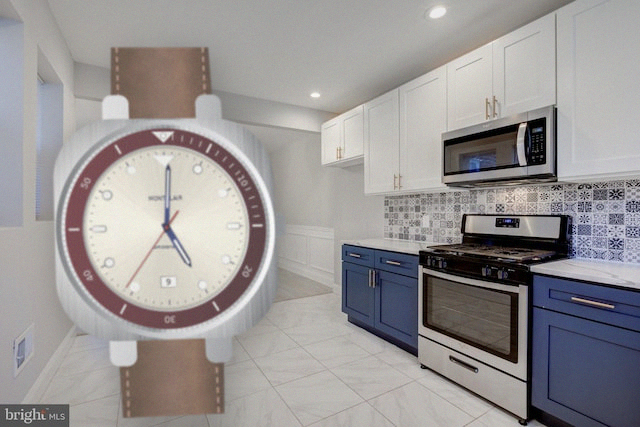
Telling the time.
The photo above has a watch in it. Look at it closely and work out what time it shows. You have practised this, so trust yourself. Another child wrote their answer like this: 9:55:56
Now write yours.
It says 5:00:36
